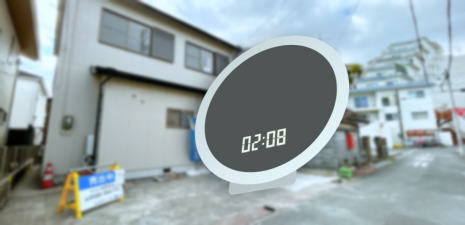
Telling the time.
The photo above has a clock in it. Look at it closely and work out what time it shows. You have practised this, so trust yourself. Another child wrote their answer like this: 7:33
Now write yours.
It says 2:08
